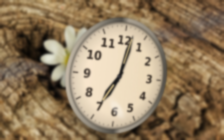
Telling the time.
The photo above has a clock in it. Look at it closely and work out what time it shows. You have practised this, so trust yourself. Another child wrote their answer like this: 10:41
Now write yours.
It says 7:02
